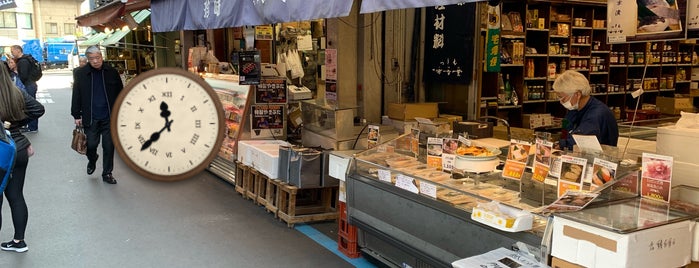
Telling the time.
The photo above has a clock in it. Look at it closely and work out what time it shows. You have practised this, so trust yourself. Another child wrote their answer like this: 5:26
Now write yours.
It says 11:38
